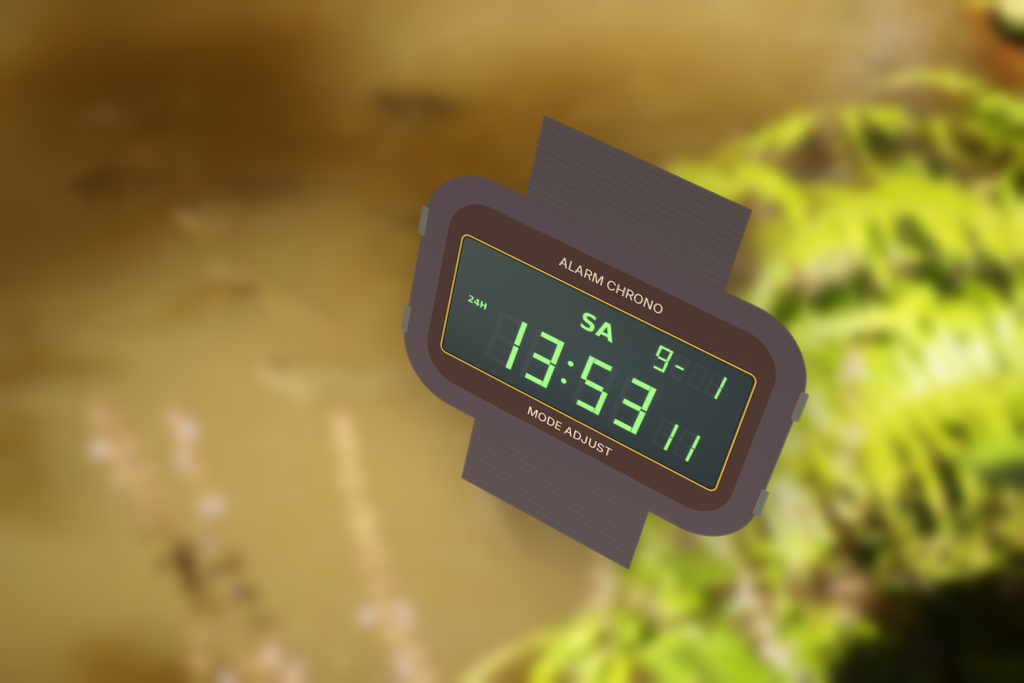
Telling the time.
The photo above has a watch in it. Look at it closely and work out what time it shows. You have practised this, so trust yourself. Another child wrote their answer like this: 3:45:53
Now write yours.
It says 13:53:11
